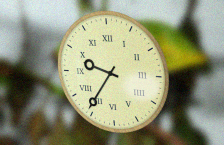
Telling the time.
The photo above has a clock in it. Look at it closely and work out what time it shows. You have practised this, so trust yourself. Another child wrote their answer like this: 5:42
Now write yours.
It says 9:36
